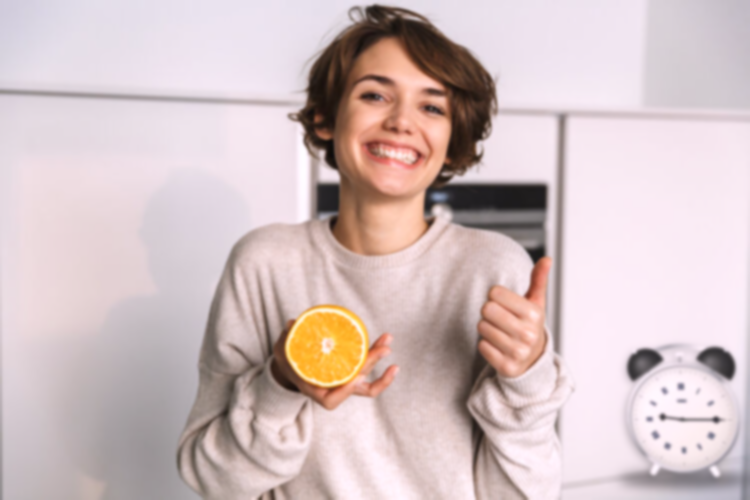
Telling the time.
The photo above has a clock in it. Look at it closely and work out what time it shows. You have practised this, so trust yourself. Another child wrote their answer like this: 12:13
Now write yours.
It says 9:15
